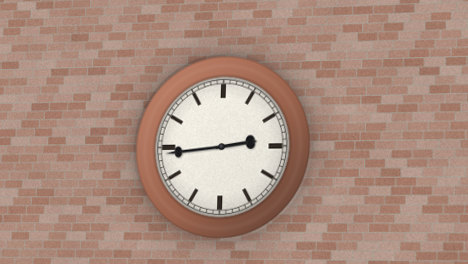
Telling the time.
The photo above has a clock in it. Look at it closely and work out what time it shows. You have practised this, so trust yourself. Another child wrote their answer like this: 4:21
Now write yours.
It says 2:44
